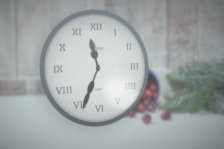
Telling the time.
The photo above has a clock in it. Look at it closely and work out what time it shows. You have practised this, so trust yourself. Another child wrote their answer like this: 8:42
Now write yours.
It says 11:34
